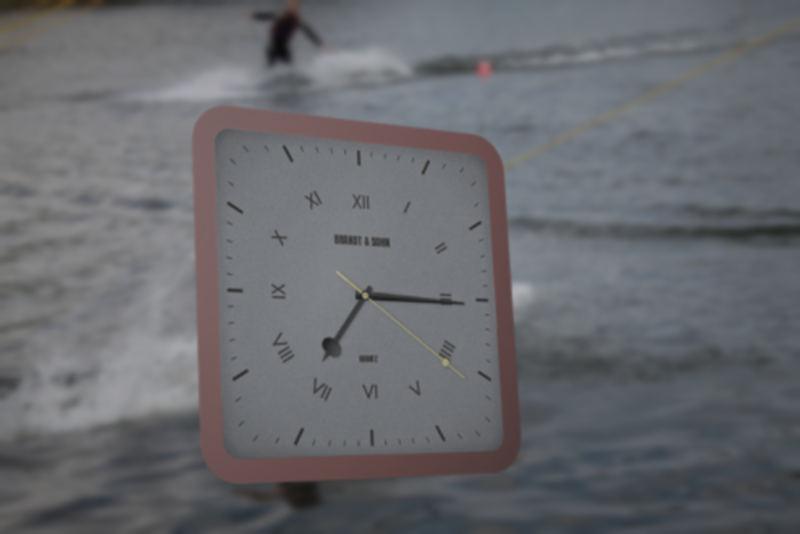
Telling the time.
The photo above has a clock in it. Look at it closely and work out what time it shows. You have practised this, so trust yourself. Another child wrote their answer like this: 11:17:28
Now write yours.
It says 7:15:21
